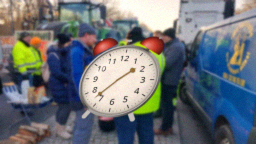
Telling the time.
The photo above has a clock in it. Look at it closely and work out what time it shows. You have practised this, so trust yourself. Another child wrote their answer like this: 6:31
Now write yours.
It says 1:37
